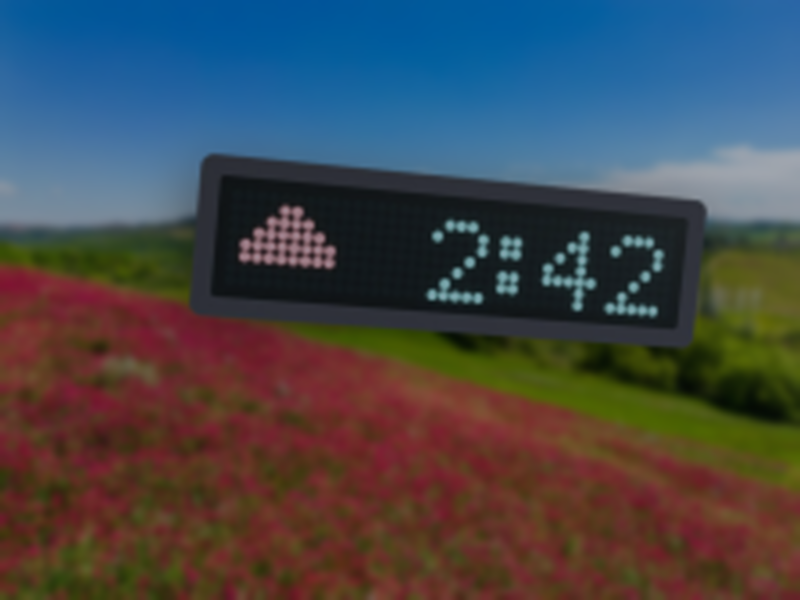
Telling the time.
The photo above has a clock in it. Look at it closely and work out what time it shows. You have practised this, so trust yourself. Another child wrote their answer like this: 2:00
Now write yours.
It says 2:42
